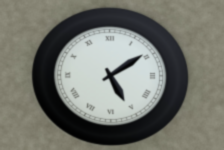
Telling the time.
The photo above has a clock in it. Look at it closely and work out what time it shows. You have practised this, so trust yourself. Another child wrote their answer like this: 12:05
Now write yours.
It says 5:09
